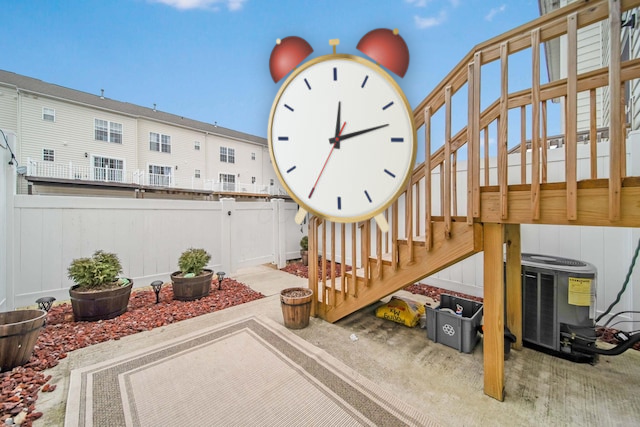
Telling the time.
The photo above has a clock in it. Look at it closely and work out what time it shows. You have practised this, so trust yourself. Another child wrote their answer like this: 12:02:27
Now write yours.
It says 12:12:35
